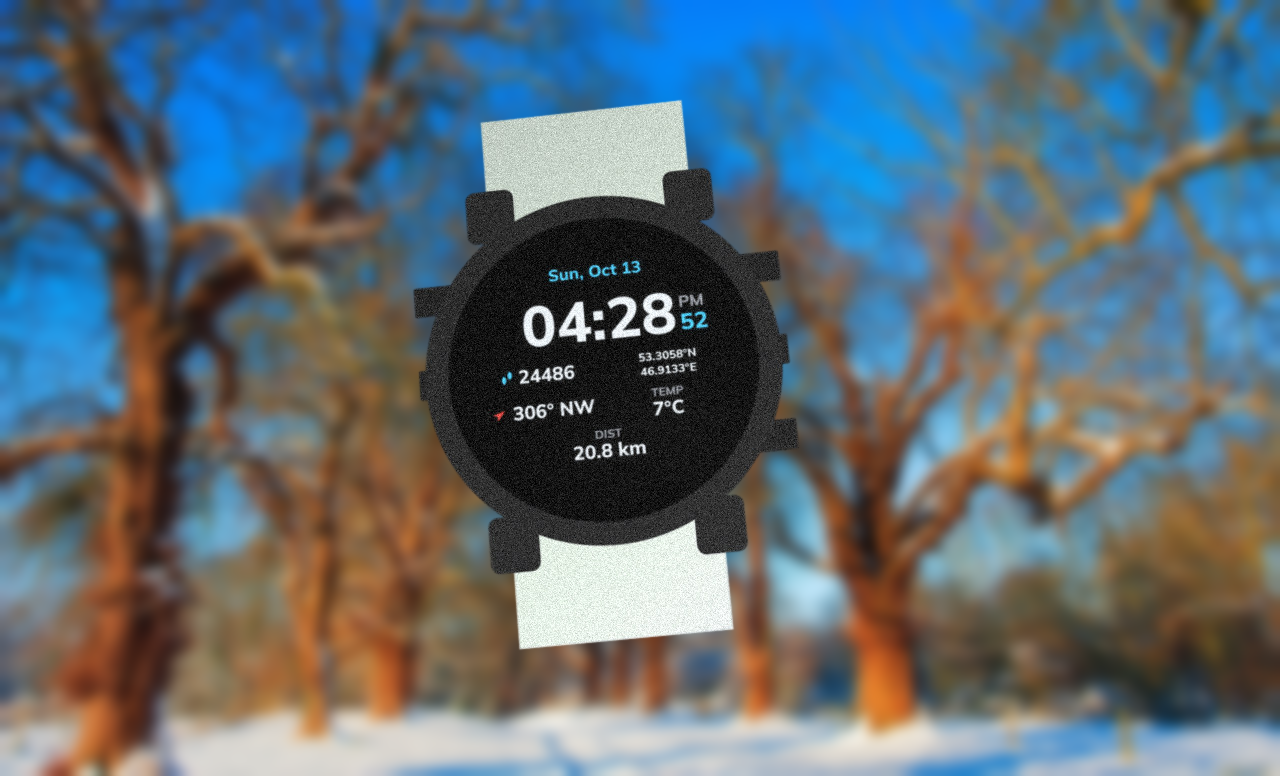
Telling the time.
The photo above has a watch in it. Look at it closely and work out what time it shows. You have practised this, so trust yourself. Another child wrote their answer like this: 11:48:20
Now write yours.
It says 4:28:52
